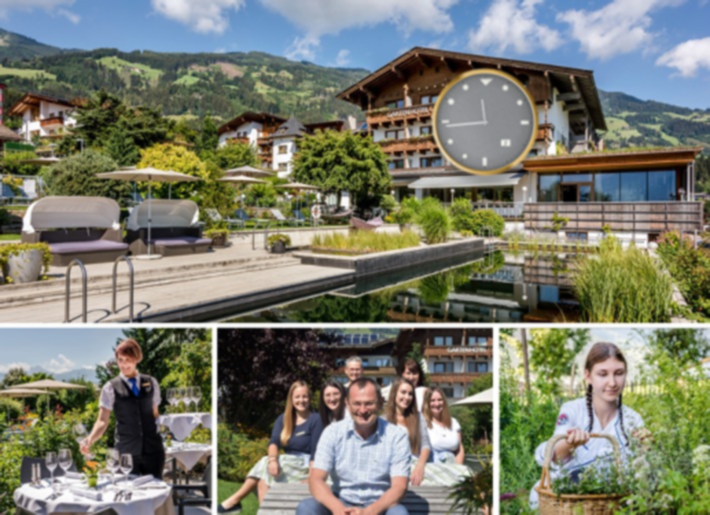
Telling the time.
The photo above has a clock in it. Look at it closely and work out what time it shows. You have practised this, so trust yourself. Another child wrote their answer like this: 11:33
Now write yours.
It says 11:44
